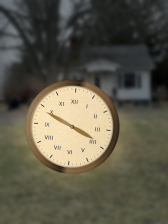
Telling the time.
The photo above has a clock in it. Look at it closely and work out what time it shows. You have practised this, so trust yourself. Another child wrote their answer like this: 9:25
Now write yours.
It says 3:49
